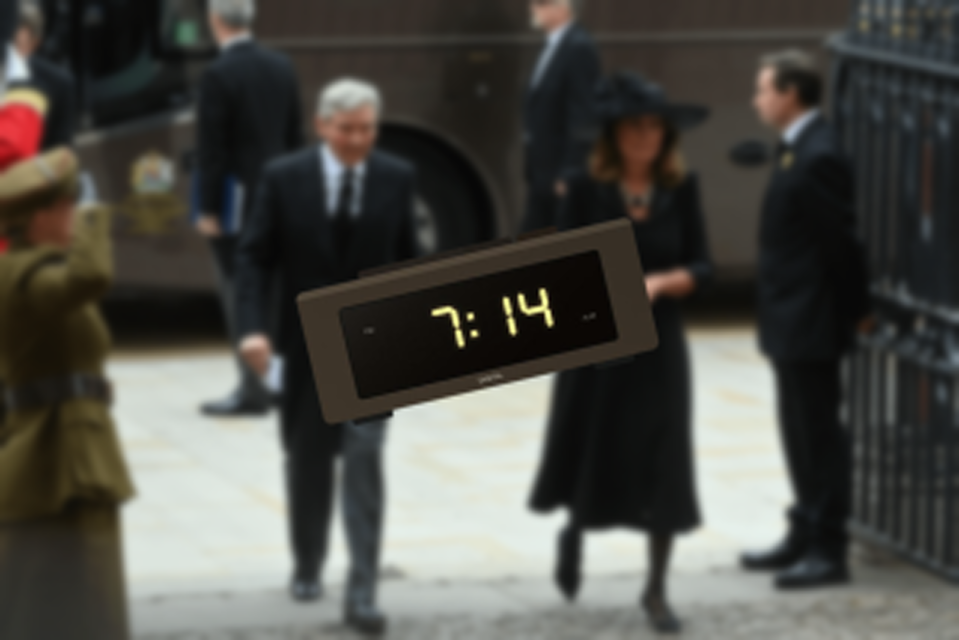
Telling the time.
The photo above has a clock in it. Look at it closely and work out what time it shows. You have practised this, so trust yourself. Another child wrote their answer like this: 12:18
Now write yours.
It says 7:14
